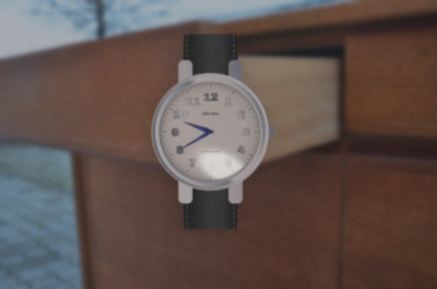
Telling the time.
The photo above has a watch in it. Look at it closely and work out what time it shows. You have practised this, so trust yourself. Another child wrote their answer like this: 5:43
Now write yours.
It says 9:40
